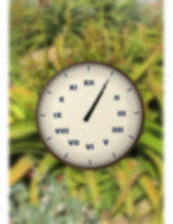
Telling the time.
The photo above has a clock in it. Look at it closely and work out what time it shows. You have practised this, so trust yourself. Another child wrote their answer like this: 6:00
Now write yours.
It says 1:05
